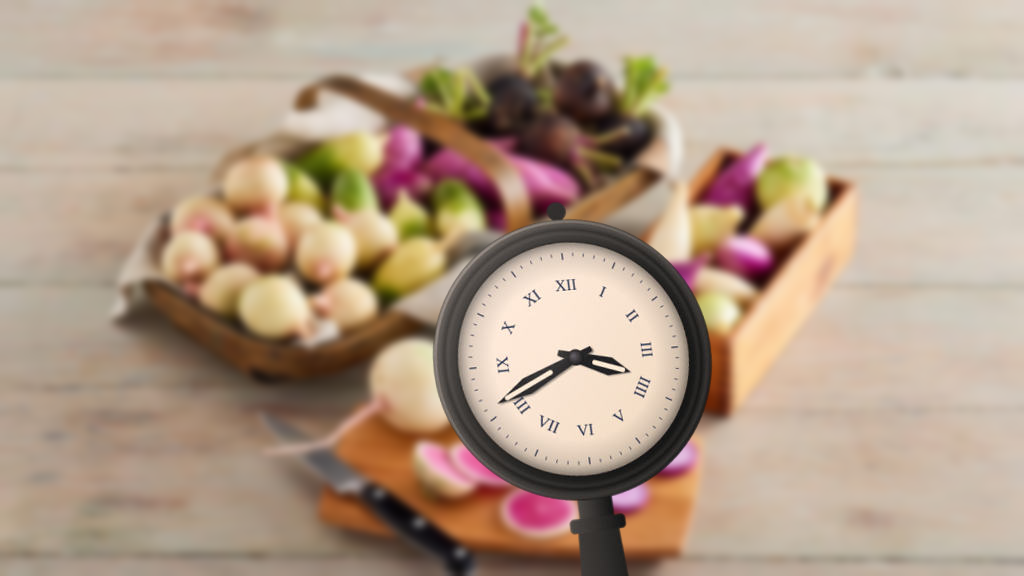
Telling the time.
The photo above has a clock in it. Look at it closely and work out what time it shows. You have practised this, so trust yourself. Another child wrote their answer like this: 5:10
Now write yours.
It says 3:41
